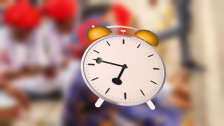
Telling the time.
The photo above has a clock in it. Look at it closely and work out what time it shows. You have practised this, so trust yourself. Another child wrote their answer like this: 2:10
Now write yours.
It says 6:47
